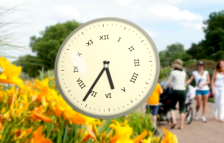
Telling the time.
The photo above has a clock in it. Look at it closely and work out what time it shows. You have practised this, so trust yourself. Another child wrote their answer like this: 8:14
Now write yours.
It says 5:36
